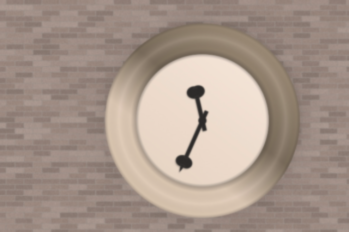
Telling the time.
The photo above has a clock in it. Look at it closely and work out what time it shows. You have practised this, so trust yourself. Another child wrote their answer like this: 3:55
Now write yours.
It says 11:34
